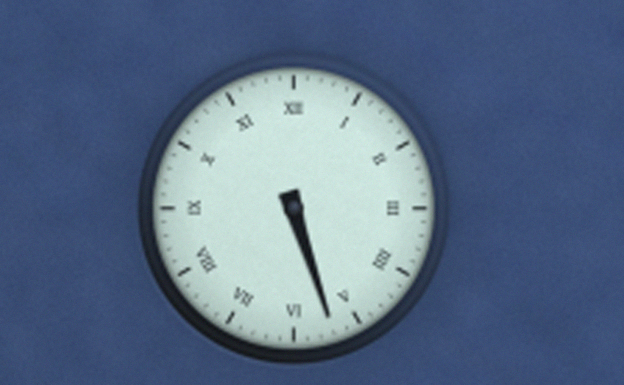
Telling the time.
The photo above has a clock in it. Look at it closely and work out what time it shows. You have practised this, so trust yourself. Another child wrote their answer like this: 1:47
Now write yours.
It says 5:27
